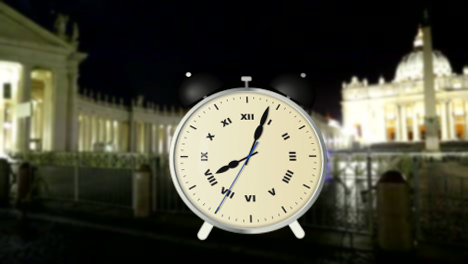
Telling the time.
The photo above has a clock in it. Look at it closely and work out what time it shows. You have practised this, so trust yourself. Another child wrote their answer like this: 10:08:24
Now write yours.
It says 8:03:35
